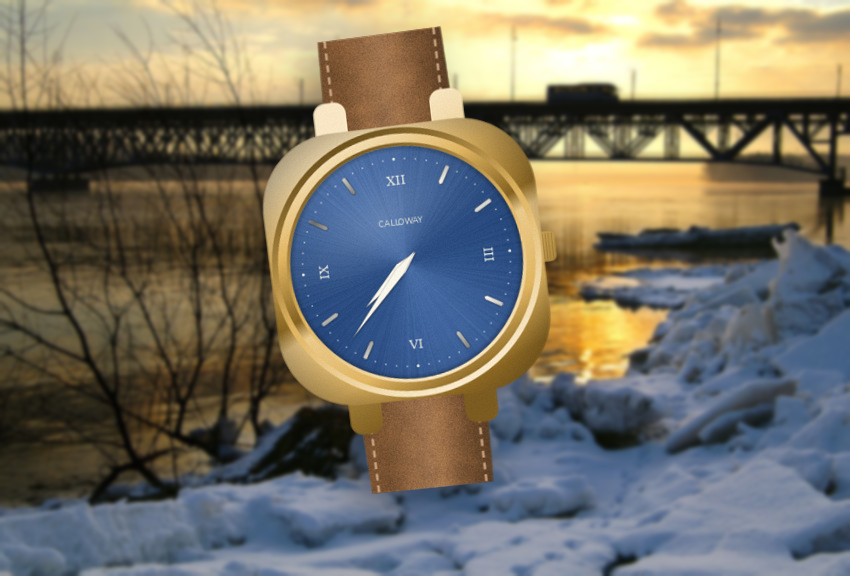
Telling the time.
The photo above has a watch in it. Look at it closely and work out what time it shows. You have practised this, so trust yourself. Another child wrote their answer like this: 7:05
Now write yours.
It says 7:37
